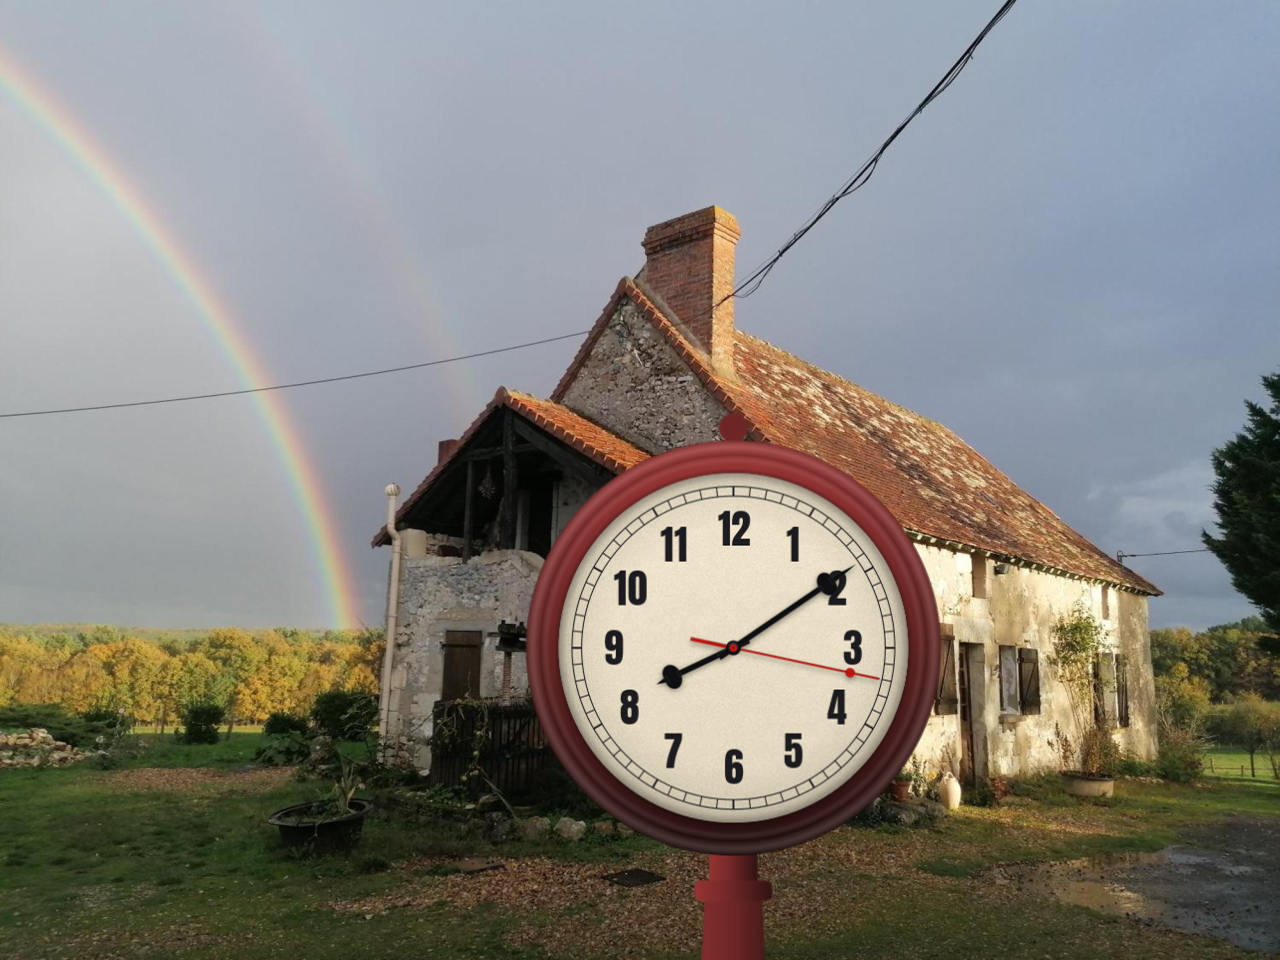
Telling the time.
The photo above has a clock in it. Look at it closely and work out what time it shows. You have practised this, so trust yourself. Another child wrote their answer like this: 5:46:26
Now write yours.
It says 8:09:17
